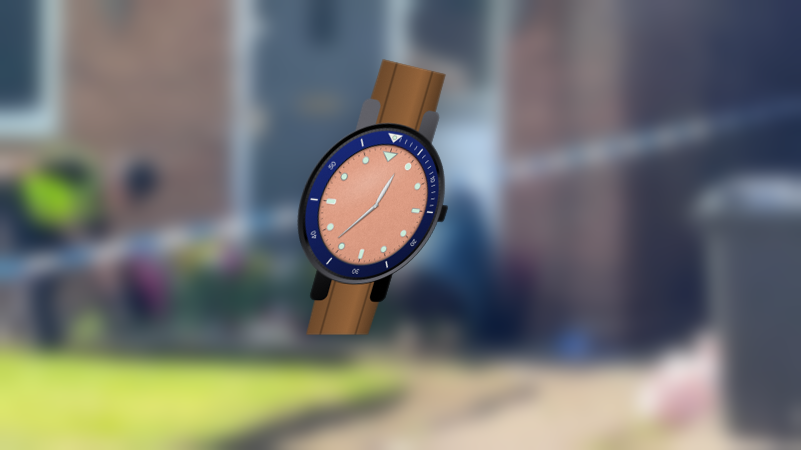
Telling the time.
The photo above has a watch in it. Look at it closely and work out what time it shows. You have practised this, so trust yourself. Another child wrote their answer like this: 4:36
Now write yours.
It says 12:37
